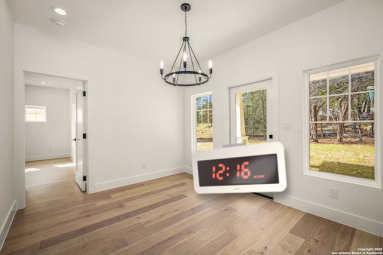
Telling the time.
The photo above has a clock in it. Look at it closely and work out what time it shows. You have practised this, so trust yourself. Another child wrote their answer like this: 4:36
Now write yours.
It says 12:16
